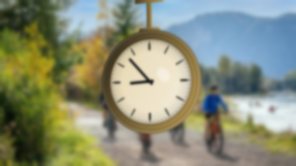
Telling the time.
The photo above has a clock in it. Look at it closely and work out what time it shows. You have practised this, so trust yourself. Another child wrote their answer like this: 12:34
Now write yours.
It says 8:53
